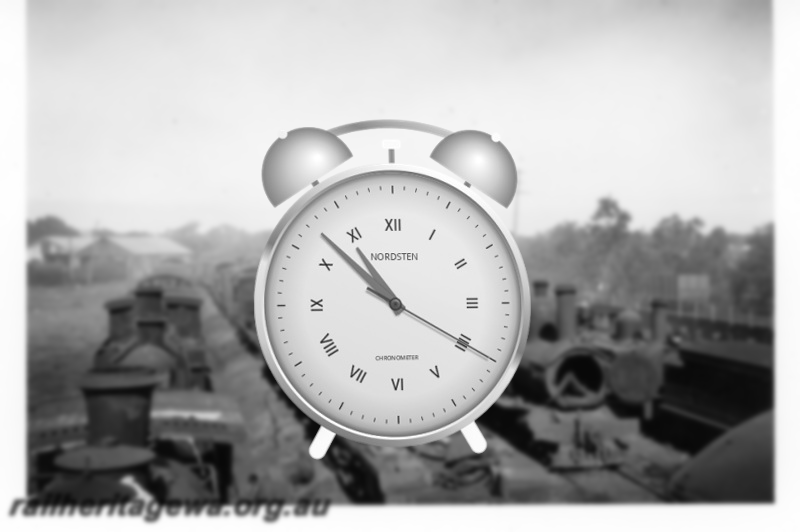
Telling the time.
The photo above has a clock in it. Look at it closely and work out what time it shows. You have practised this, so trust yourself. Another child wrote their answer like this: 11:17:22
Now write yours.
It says 10:52:20
